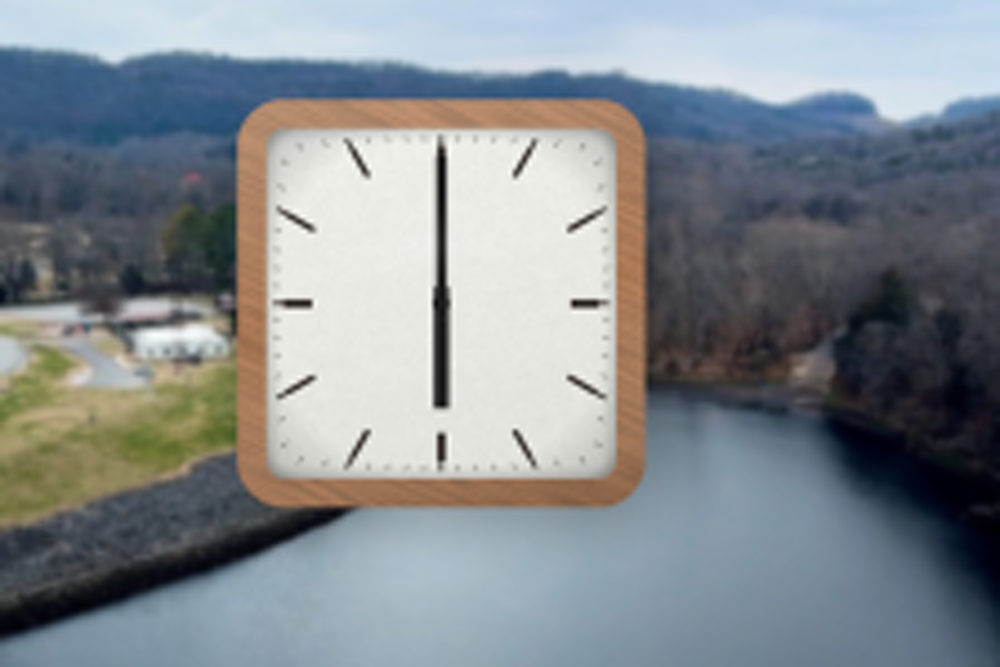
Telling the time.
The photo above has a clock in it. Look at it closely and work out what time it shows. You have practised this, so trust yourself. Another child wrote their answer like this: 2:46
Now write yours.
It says 6:00
